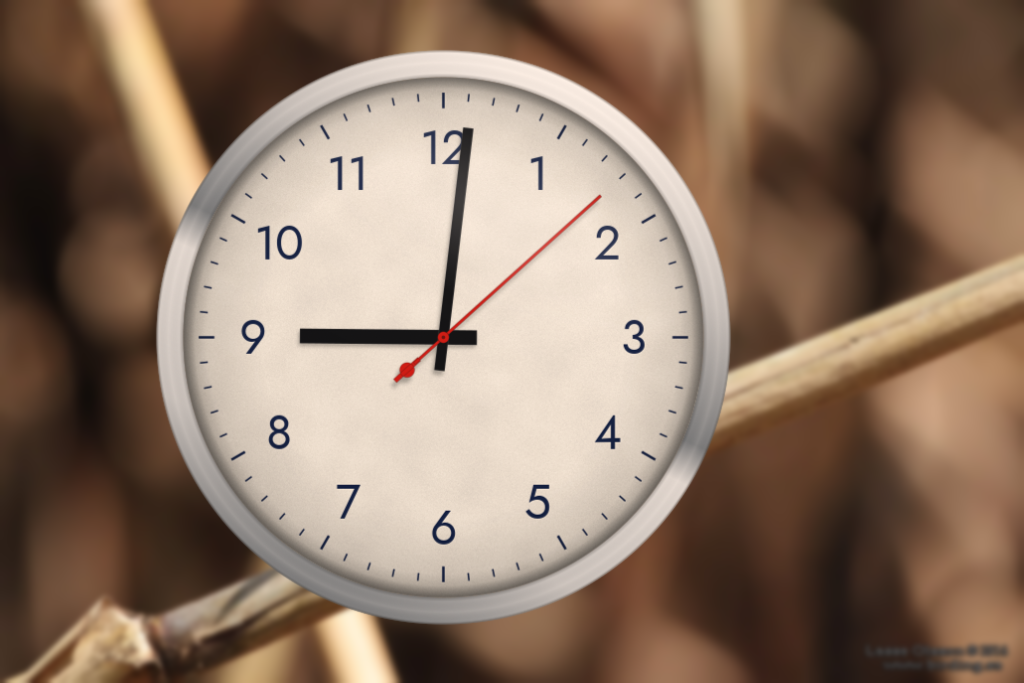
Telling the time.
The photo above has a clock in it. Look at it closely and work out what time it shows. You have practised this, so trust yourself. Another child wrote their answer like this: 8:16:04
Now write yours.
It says 9:01:08
